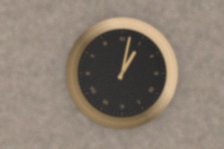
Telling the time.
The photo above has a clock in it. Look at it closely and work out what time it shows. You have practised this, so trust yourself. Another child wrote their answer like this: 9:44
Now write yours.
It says 1:02
